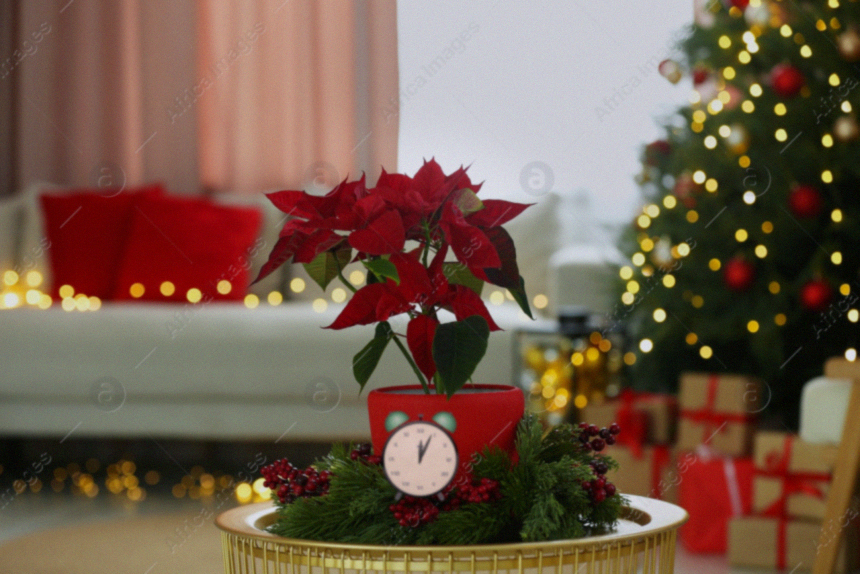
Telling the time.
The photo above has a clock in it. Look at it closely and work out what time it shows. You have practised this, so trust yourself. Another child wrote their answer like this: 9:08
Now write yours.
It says 12:04
